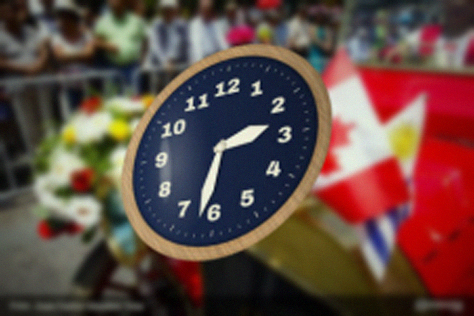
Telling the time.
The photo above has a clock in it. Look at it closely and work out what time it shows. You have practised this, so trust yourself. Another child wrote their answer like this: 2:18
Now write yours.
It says 2:32
